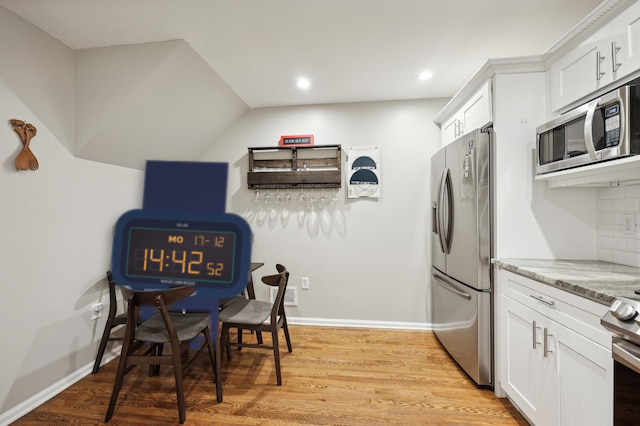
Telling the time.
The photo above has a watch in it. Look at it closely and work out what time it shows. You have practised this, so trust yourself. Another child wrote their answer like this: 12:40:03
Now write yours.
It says 14:42:52
